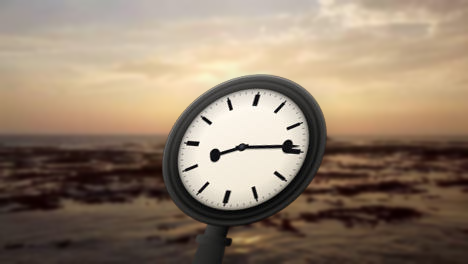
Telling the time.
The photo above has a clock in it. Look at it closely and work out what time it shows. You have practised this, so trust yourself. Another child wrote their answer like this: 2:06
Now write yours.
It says 8:14
